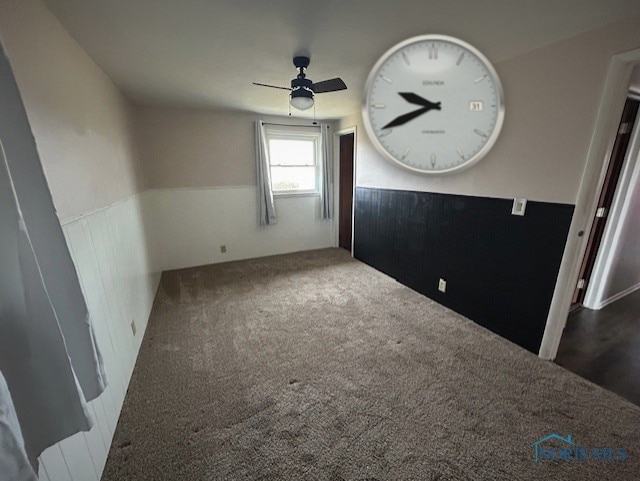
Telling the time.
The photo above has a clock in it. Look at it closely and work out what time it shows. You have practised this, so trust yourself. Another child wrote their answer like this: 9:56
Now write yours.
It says 9:41
